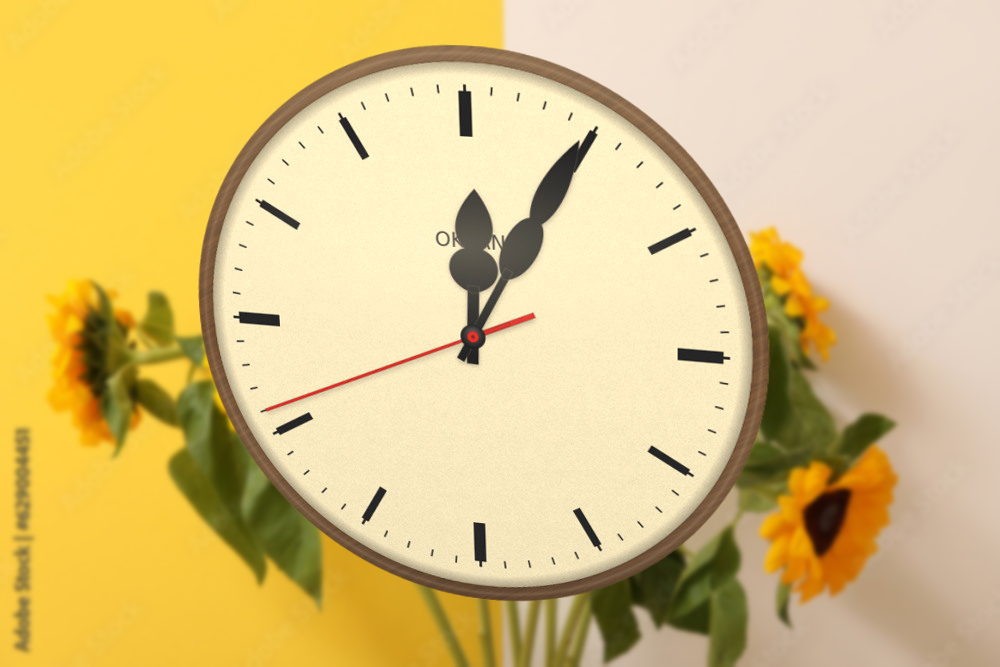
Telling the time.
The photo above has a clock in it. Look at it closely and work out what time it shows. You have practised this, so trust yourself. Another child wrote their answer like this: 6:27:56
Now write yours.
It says 12:04:41
